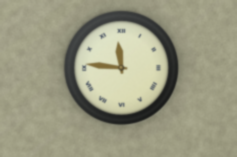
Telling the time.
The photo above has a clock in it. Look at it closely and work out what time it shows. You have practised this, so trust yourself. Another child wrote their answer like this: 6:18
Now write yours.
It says 11:46
